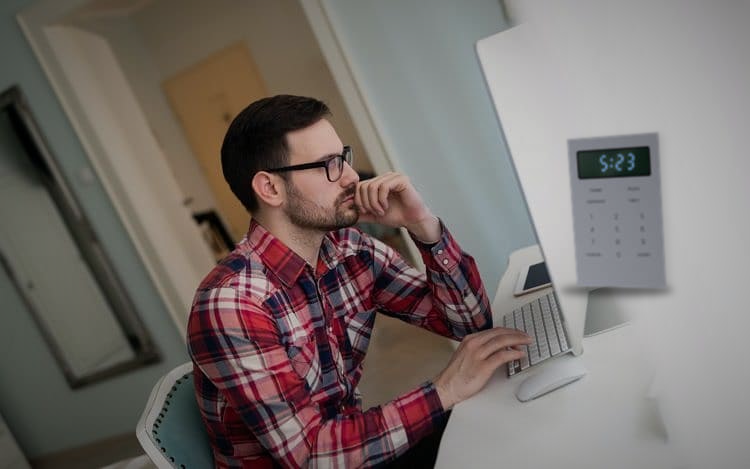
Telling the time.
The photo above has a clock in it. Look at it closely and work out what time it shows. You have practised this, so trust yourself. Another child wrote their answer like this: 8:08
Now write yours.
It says 5:23
